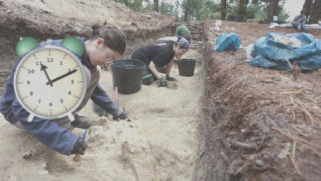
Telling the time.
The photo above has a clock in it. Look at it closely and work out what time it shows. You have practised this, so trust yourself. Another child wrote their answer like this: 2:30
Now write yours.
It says 11:11
